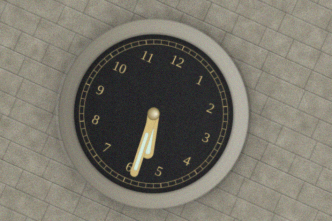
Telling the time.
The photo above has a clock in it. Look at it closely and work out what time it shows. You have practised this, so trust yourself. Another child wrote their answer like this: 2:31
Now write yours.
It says 5:29
